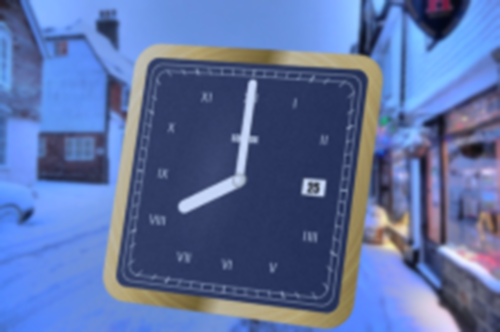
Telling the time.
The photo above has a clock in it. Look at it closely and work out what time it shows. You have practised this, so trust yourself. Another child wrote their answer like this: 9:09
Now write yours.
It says 8:00
